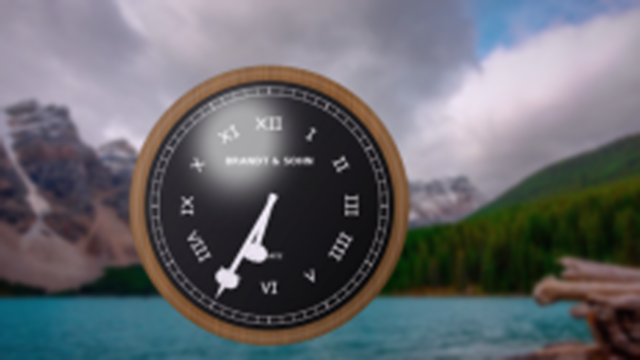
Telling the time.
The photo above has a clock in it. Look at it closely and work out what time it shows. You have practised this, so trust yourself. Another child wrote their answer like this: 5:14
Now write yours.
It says 6:35
